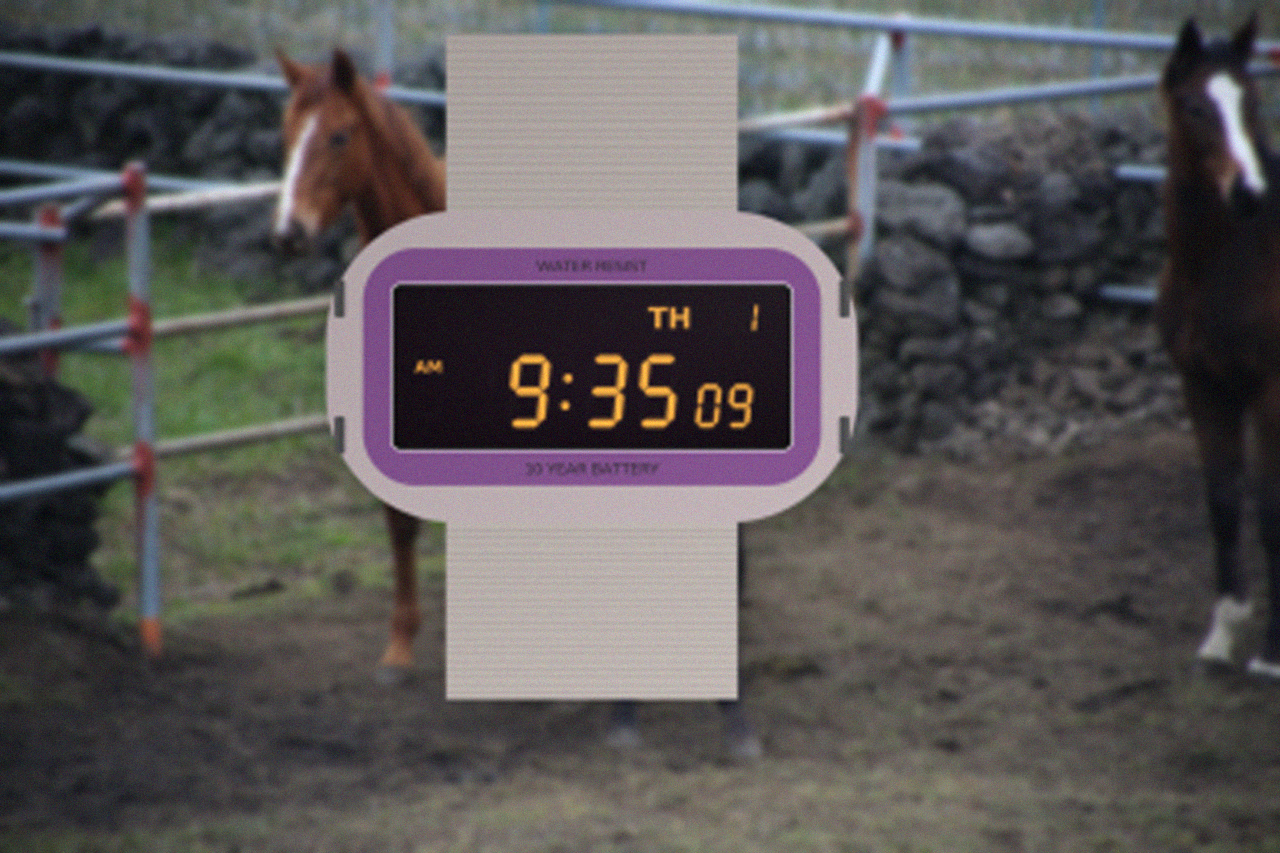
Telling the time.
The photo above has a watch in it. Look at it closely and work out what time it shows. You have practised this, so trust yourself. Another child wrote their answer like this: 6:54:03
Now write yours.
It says 9:35:09
